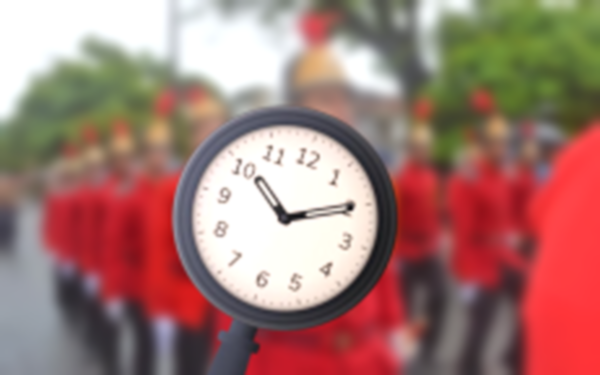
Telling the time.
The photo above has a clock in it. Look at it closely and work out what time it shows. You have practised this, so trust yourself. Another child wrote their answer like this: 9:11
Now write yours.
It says 10:10
